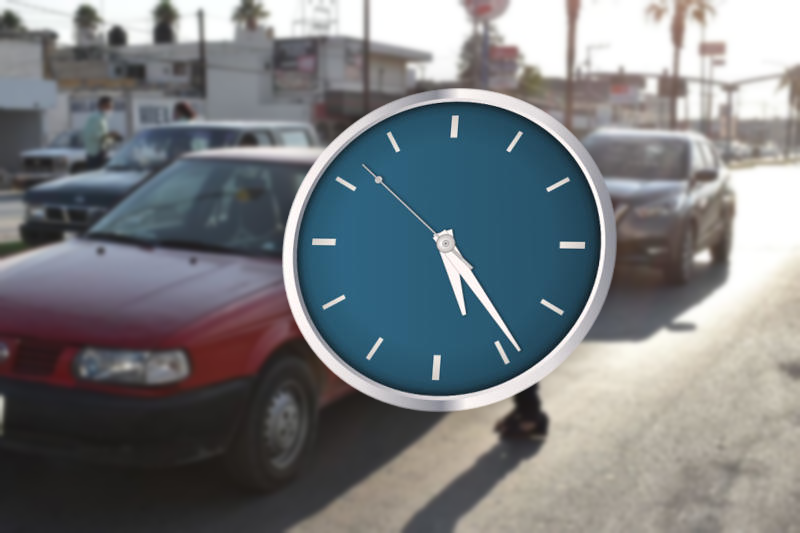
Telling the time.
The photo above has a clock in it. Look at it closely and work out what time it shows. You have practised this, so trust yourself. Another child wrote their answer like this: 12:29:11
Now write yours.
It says 5:23:52
